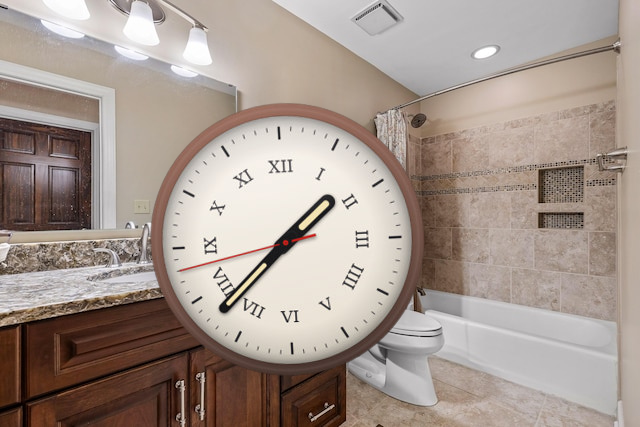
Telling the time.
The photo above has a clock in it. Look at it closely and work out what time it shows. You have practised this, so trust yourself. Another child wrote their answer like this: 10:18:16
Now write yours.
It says 1:37:43
